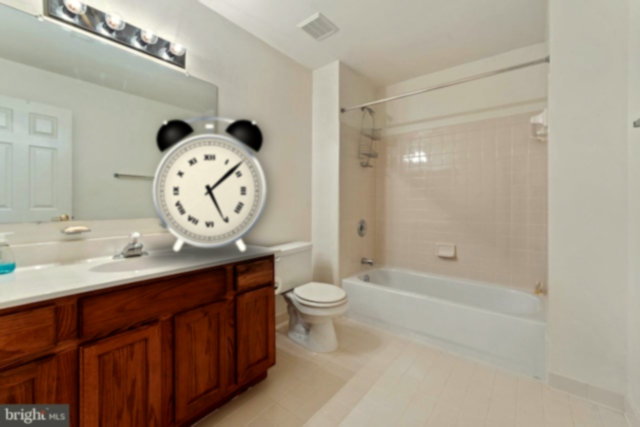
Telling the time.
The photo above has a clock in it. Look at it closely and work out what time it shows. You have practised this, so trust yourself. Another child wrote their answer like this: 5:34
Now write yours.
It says 5:08
